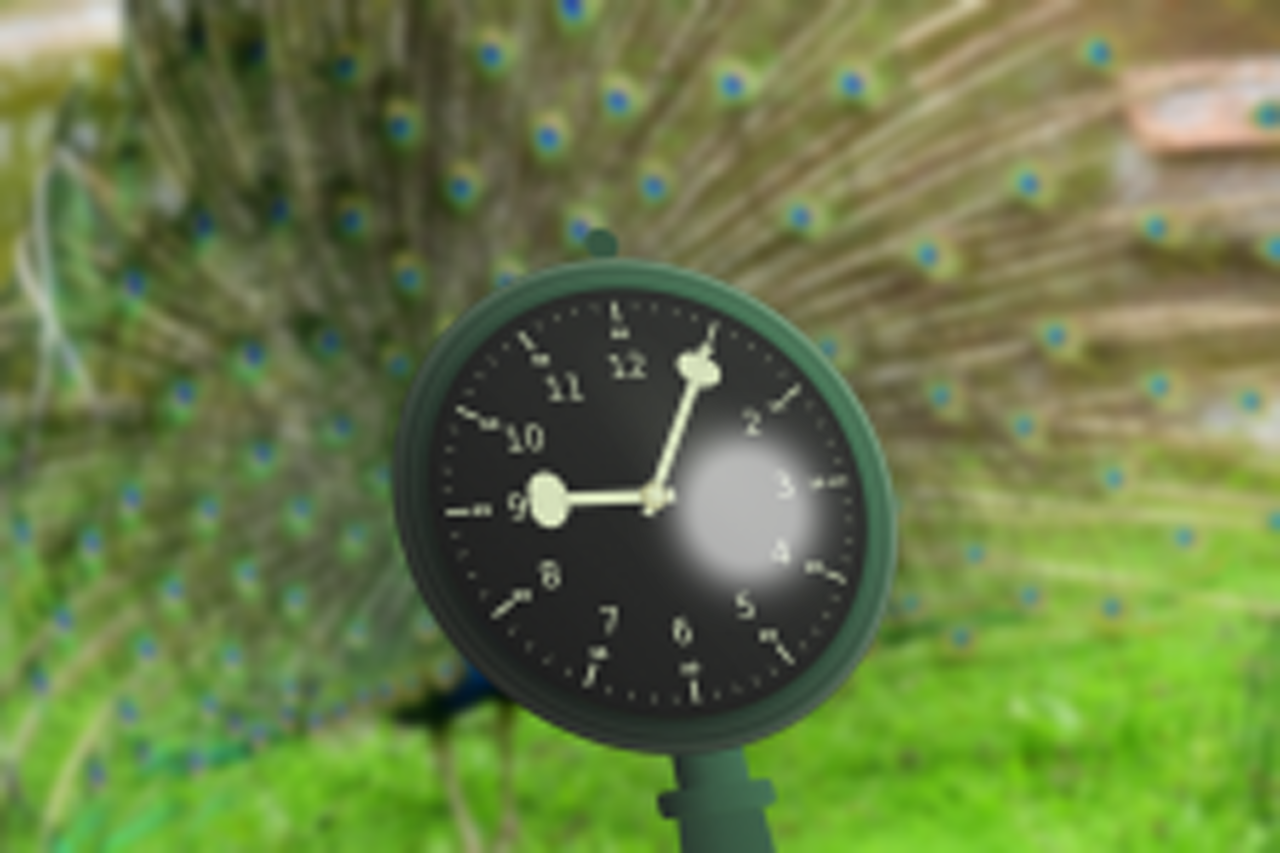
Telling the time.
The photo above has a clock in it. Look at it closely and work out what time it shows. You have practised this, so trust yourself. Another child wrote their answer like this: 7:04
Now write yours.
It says 9:05
